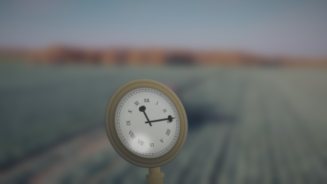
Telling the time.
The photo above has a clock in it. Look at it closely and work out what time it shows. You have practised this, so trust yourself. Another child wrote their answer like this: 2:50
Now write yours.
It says 11:14
